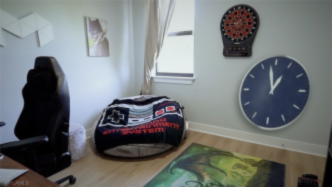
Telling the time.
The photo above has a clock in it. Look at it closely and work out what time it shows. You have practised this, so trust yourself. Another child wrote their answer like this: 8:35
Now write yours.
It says 12:58
